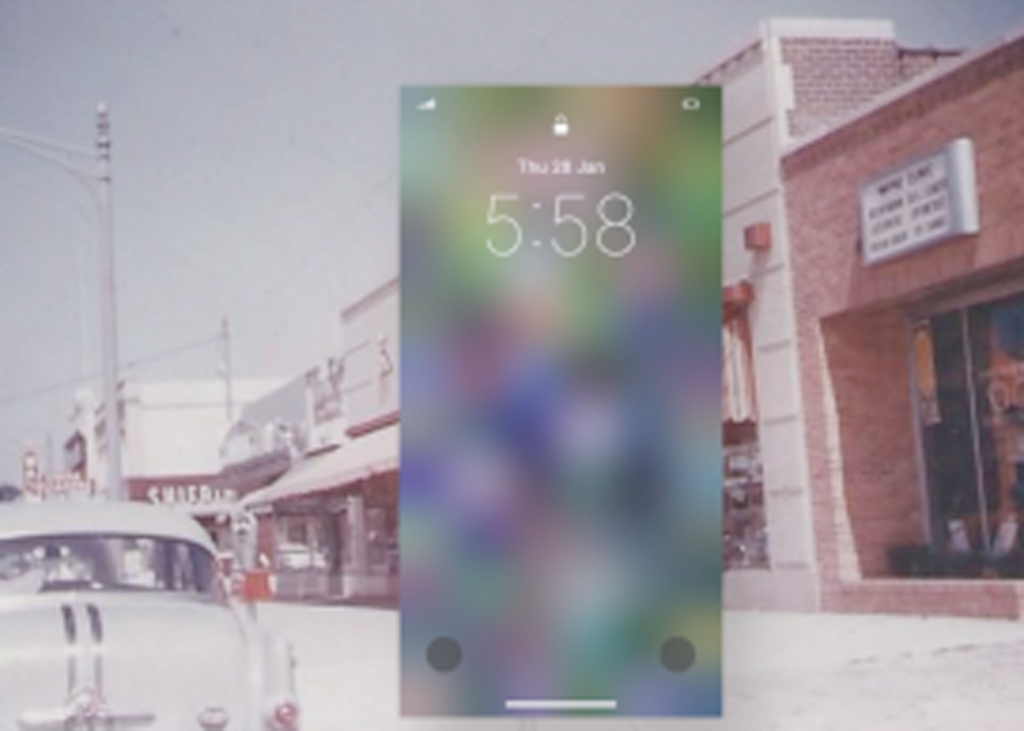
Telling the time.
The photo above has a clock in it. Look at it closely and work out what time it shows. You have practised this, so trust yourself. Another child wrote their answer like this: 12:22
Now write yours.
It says 5:58
